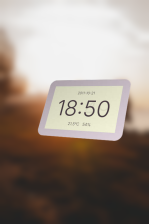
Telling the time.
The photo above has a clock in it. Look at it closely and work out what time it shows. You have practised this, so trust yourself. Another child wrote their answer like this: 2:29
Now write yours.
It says 18:50
